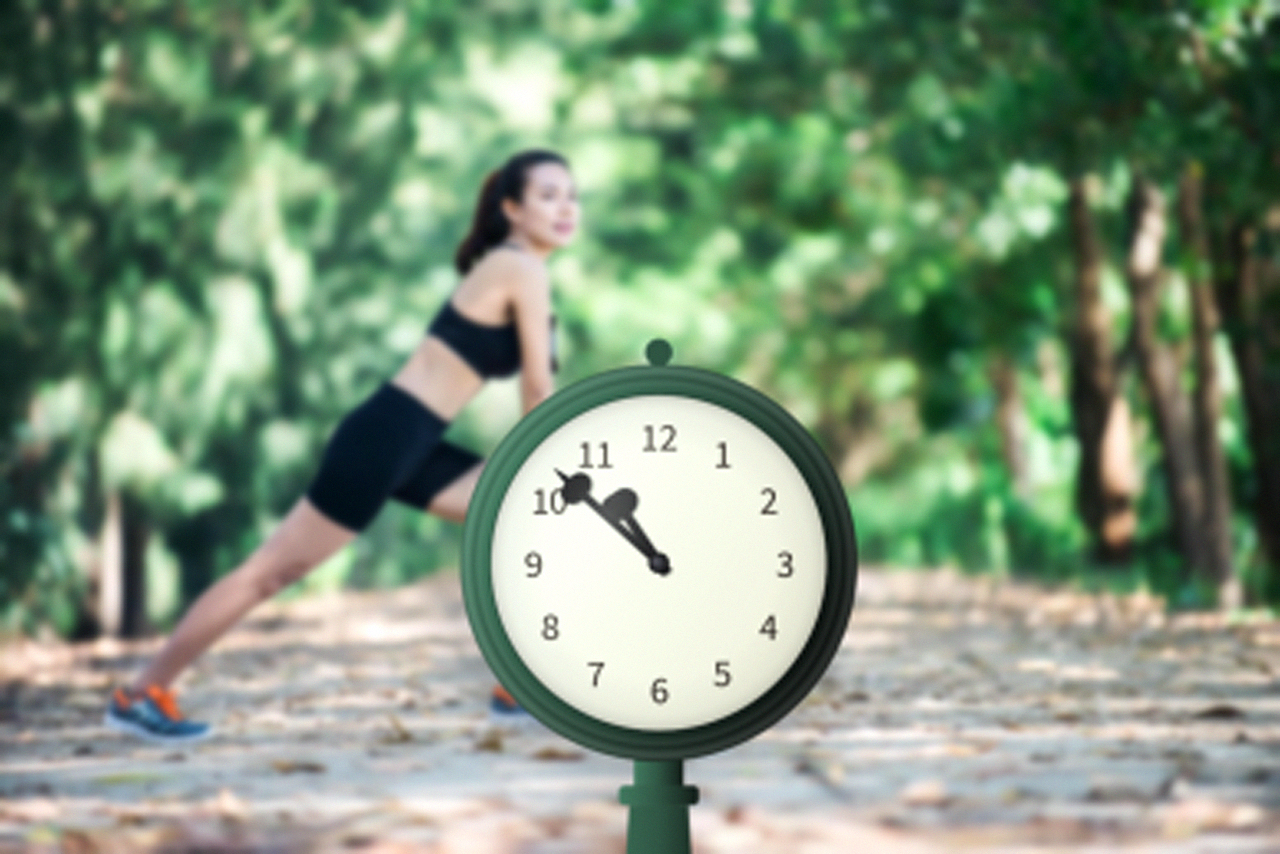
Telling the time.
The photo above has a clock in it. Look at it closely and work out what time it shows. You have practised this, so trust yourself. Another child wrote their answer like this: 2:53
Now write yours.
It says 10:52
